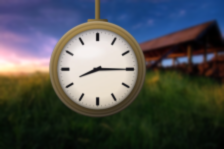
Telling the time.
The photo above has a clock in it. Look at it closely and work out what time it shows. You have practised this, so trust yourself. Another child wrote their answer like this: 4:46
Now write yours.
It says 8:15
